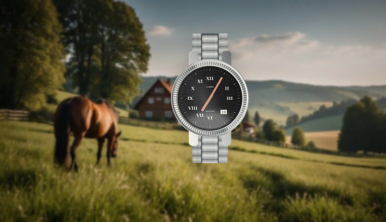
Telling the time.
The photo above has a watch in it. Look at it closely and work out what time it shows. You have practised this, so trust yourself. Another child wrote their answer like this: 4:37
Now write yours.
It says 7:05
